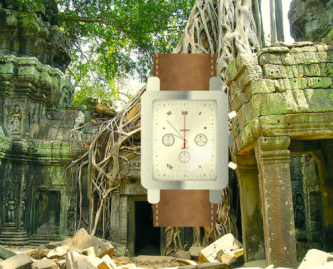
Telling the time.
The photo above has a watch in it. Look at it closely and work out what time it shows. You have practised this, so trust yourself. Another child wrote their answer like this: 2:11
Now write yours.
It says 9:53
